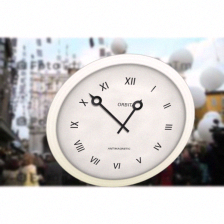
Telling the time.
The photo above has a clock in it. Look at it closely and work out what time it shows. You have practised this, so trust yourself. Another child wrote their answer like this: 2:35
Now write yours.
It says 12:52
